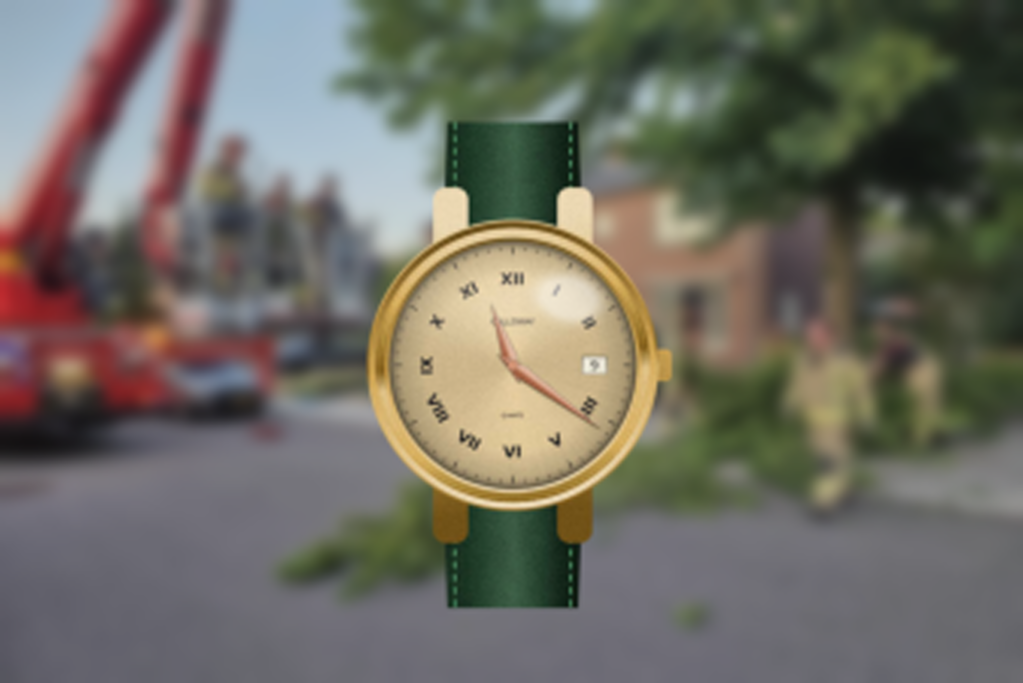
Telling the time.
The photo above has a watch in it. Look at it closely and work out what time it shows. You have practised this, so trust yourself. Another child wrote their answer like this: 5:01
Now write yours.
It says 11:21
